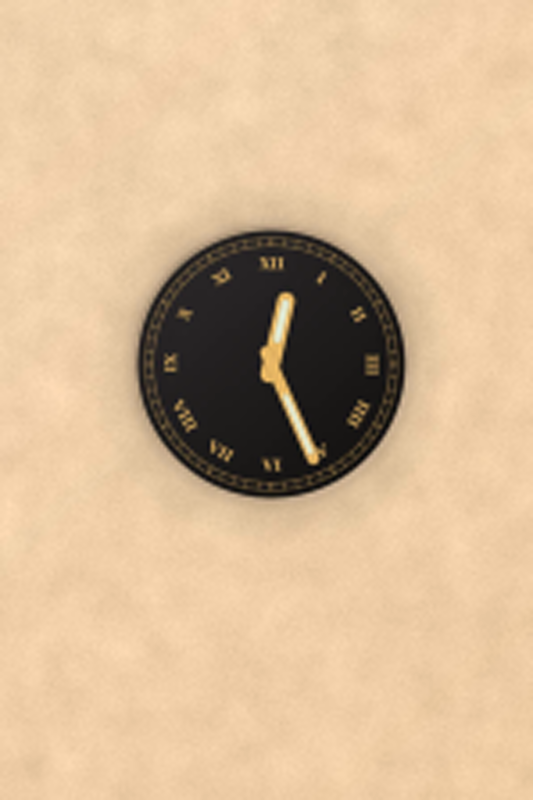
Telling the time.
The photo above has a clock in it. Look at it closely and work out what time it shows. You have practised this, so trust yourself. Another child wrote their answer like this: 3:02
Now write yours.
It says 12:26
